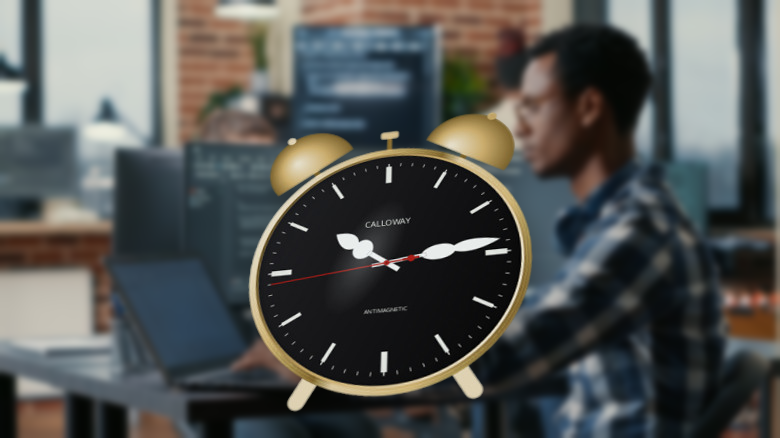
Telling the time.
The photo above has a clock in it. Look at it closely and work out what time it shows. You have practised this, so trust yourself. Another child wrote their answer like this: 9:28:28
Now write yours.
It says 10:13:44
